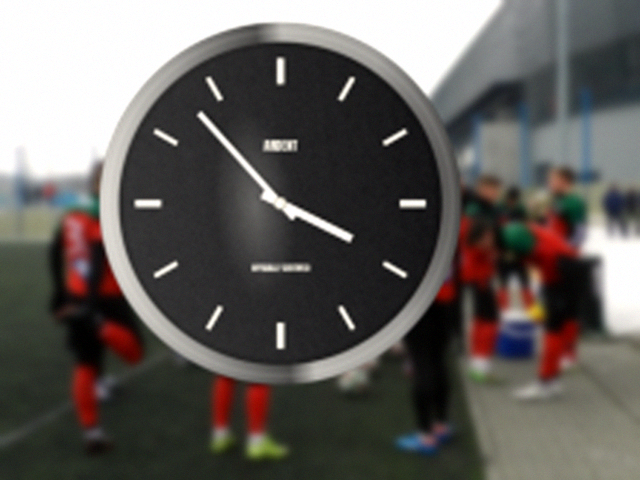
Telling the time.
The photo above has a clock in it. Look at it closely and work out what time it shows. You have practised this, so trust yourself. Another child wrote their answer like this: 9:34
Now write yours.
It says 3:53
